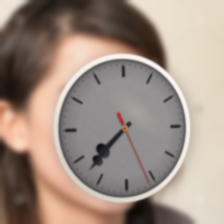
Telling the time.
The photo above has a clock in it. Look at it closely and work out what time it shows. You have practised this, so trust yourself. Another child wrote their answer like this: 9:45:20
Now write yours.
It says 7:37:26
